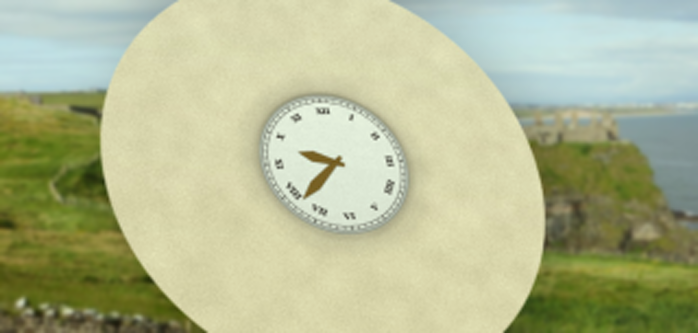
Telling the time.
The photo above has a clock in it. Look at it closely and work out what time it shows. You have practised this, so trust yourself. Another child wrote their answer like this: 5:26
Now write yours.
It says 9:38
